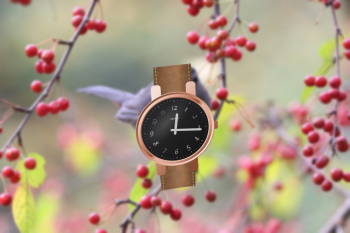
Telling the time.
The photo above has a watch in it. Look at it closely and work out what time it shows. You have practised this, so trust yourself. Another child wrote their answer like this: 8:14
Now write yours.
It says 12:16
